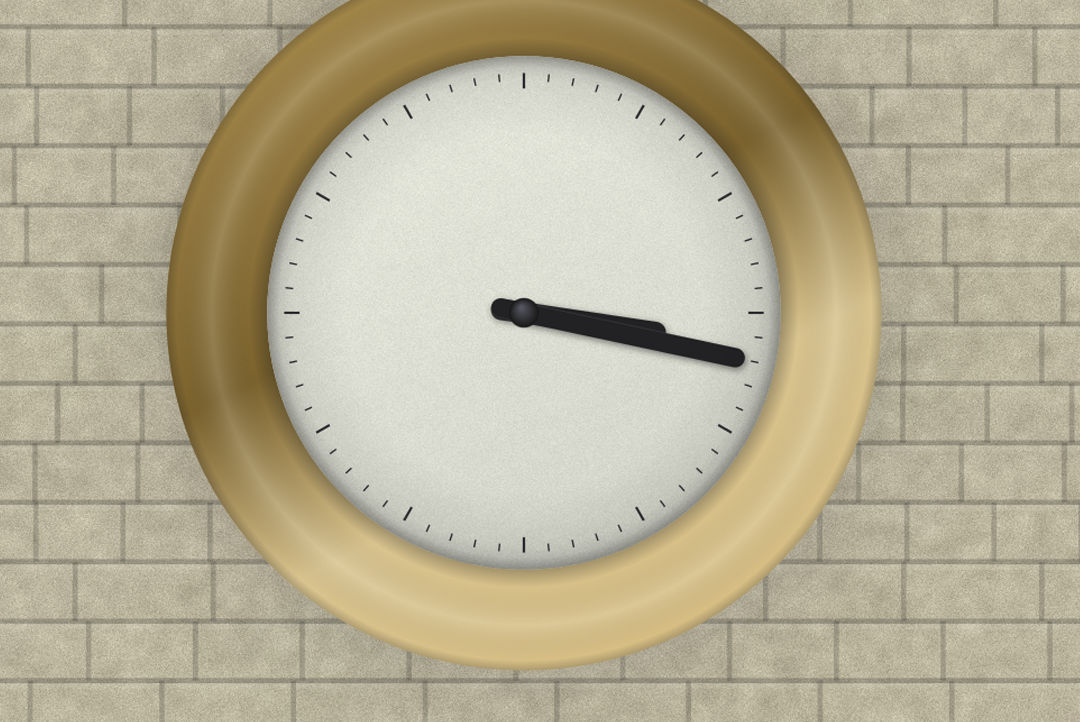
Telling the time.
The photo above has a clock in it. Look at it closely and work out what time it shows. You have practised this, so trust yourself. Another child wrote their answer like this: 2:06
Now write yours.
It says 3:17
